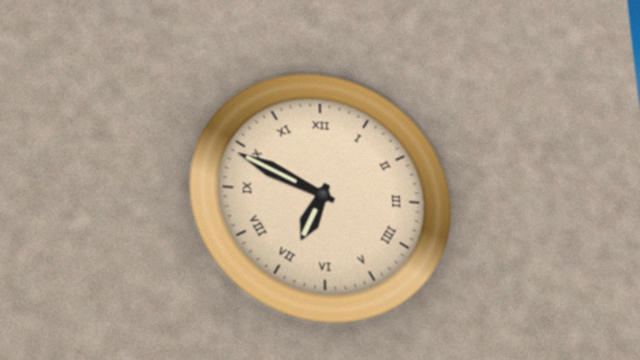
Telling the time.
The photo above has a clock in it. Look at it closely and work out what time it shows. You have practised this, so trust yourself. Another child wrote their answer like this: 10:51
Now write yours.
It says 6:49
